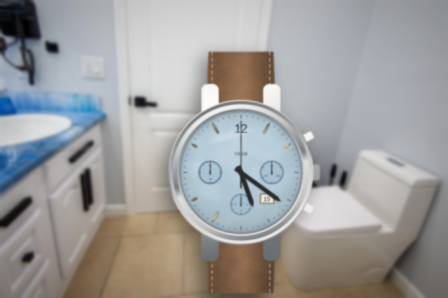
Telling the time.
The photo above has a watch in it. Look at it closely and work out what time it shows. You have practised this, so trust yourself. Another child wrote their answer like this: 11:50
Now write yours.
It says 5:21
